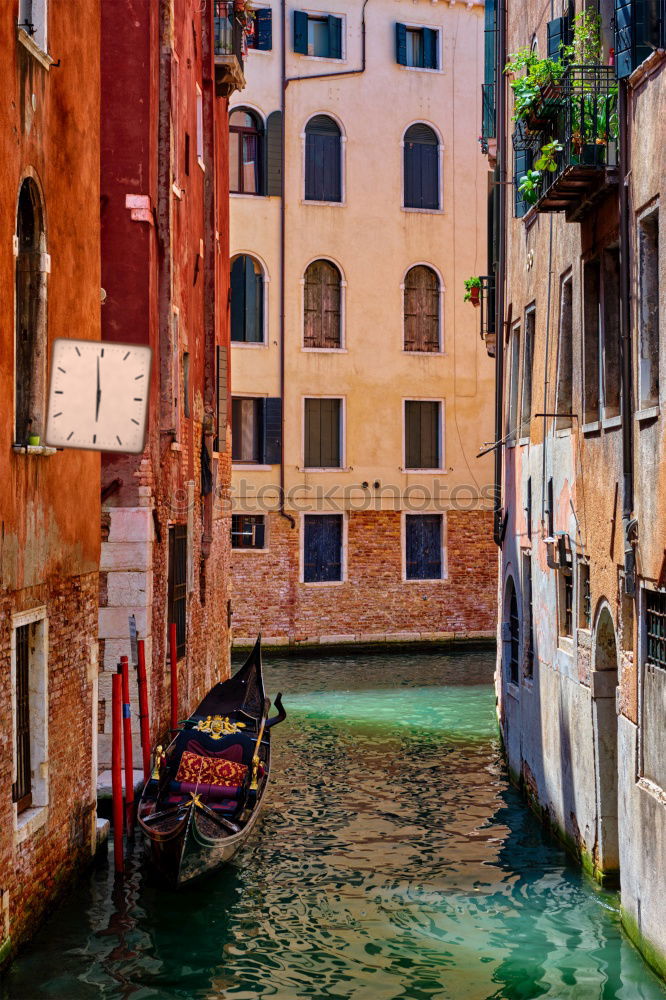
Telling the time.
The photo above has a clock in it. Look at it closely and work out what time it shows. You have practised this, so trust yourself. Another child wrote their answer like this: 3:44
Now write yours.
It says 5:59
